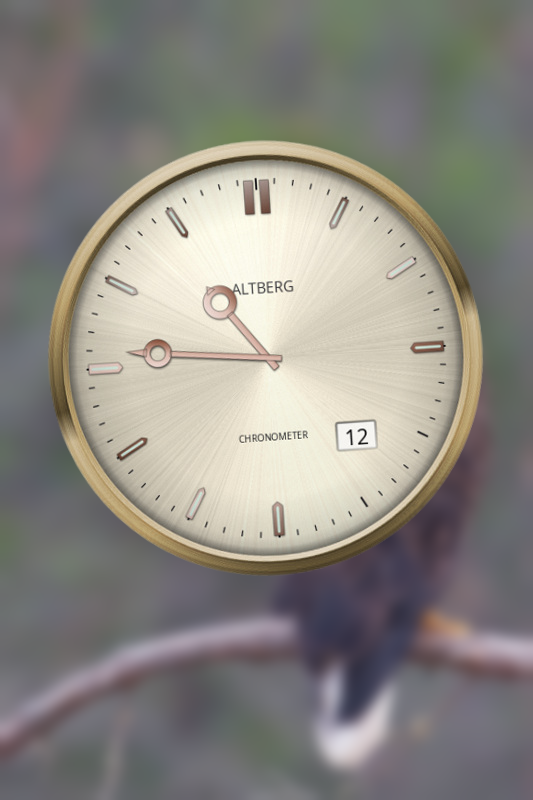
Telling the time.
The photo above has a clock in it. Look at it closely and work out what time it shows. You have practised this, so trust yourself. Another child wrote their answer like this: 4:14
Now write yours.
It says 10:46
